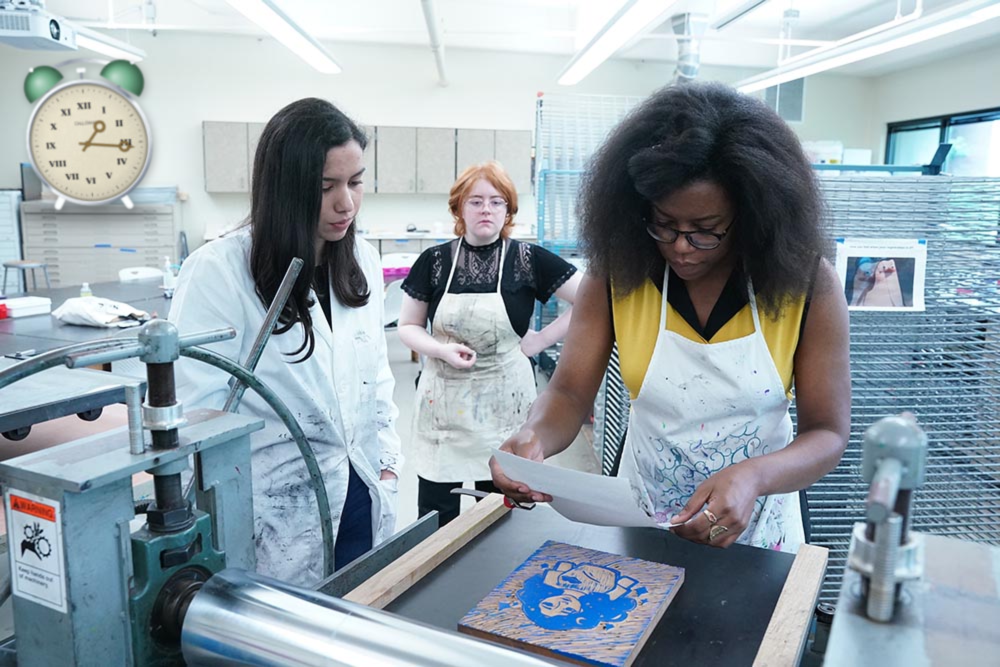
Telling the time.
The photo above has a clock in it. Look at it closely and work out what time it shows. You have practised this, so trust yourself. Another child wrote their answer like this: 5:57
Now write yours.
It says 1:16
